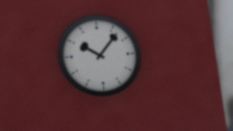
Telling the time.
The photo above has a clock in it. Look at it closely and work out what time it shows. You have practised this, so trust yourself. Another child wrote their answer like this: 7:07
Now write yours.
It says 10:07
